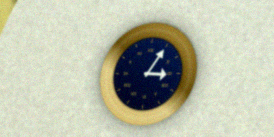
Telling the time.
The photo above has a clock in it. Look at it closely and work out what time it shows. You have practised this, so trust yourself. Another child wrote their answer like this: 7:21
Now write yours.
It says 3:05
